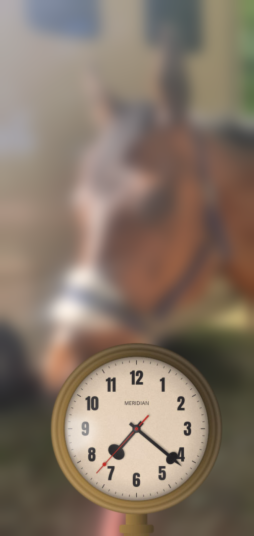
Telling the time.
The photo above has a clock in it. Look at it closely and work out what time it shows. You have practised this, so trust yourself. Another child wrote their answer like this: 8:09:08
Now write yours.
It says 7:21:37
